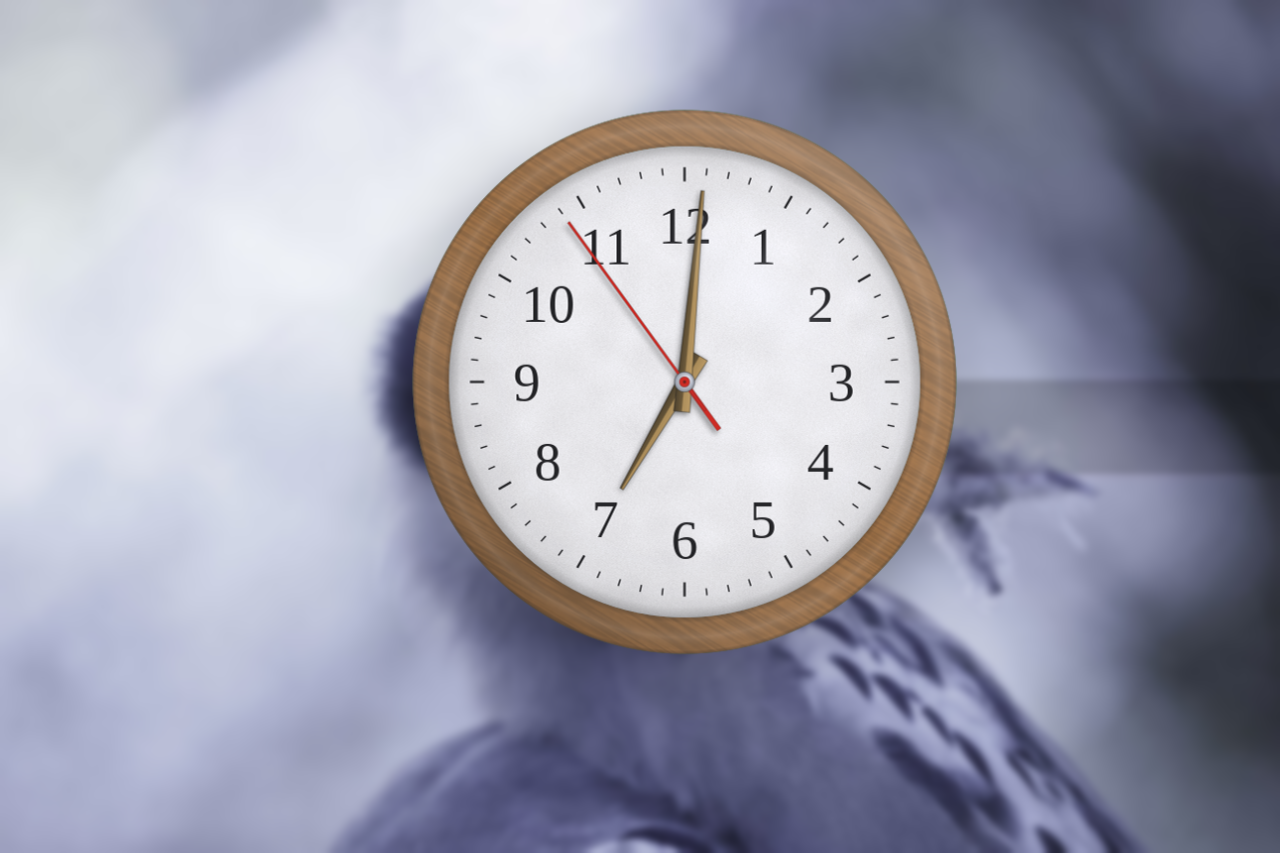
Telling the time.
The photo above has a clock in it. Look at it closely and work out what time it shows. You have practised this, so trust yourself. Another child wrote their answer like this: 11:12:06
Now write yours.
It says 7:00:54
